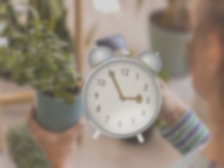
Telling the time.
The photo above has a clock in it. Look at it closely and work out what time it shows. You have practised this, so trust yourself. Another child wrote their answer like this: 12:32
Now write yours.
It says 2:55
